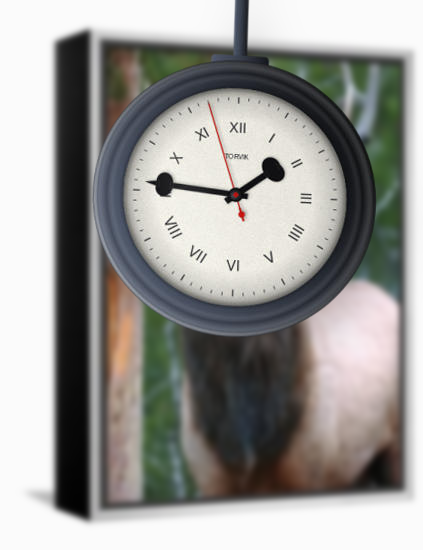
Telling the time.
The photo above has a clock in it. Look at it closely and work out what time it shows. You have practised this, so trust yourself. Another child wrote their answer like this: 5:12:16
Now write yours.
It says 1:45:57
